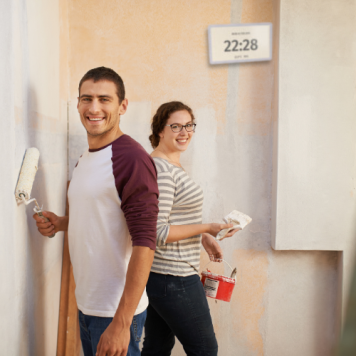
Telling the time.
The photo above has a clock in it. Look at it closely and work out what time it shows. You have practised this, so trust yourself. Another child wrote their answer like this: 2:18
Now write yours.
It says 22:28
